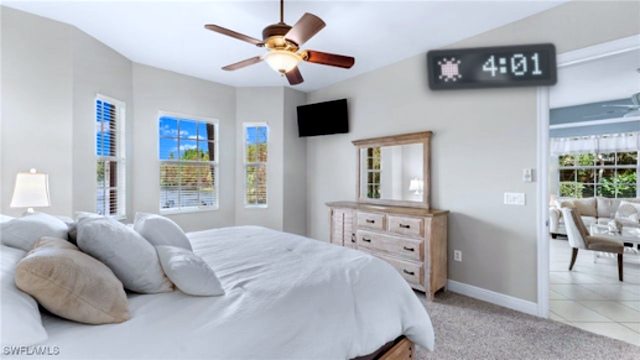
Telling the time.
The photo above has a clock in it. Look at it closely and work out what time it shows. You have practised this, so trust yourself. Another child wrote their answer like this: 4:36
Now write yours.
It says 4:01
